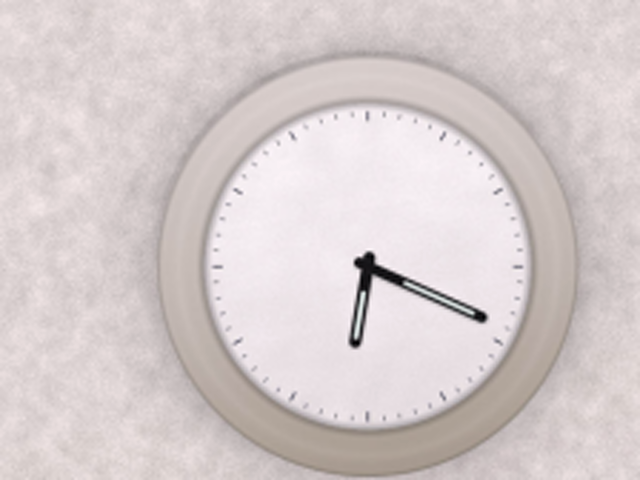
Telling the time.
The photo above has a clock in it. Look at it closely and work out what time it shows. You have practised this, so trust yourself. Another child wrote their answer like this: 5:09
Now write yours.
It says 6:19
